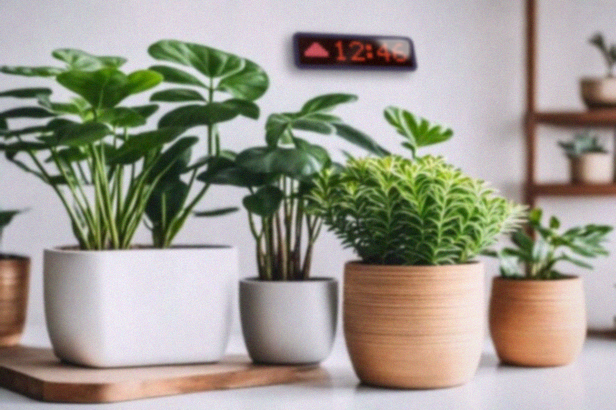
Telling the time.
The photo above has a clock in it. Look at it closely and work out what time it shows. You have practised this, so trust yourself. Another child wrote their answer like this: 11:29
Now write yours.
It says 12:46
